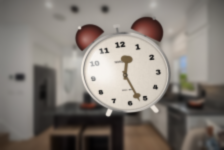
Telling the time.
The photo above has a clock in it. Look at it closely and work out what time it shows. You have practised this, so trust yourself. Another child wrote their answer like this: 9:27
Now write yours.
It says 12:27
